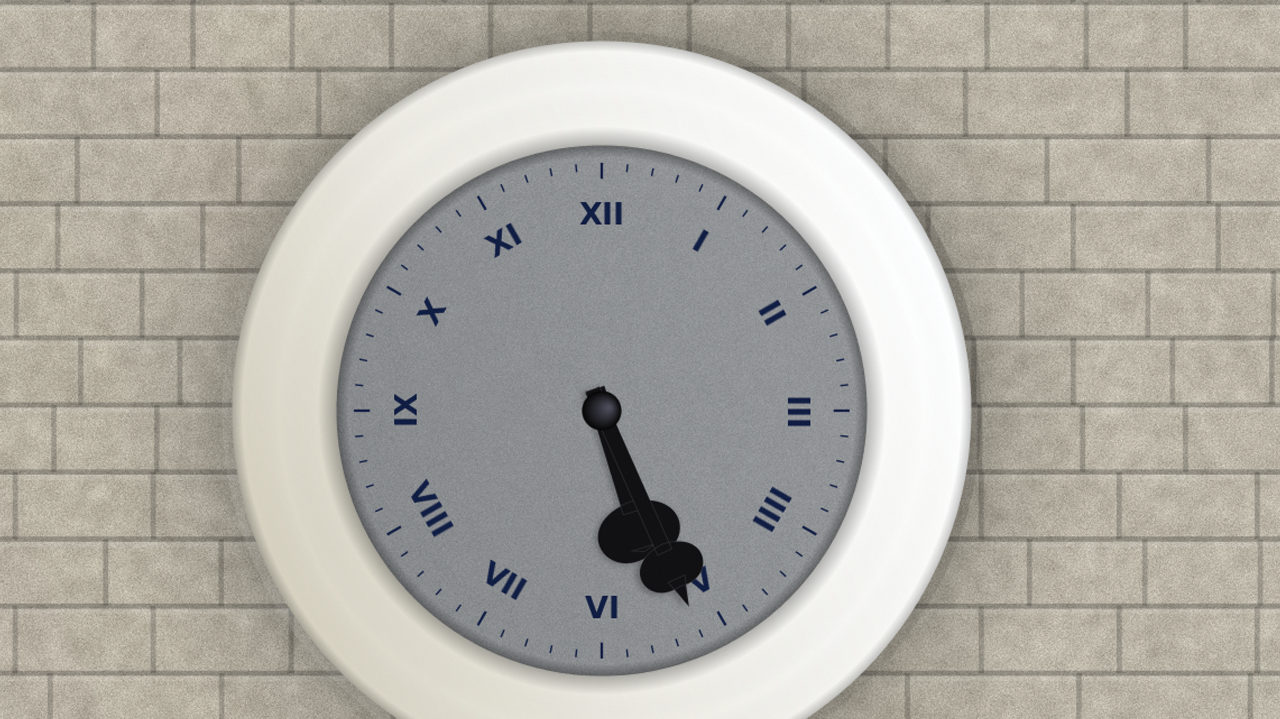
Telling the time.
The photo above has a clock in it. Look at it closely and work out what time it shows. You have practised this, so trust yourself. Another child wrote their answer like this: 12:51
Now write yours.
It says 5:26
